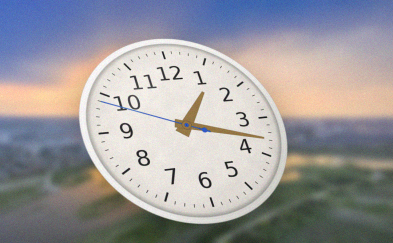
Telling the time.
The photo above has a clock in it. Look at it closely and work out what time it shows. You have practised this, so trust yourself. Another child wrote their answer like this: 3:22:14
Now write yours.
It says 1:17:49
